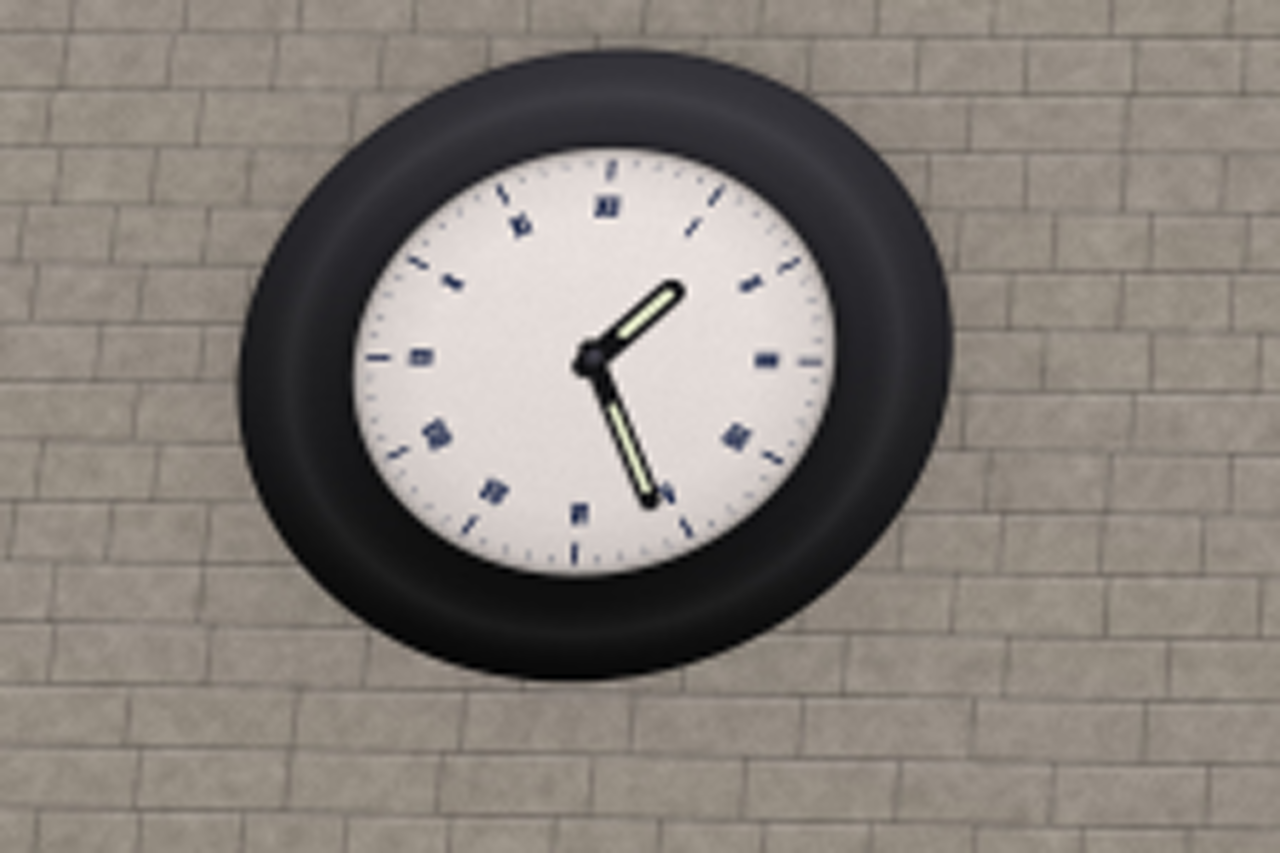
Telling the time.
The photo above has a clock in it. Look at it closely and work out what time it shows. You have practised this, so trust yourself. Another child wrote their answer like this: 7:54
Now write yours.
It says 1:26
